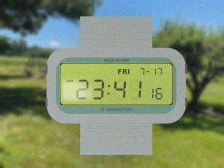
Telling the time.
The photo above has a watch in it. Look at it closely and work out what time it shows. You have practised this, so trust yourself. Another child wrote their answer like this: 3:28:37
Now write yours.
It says 23:41:16
